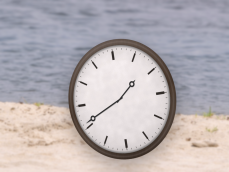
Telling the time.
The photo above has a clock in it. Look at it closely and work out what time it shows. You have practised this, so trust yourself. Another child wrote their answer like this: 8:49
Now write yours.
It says 1:41
